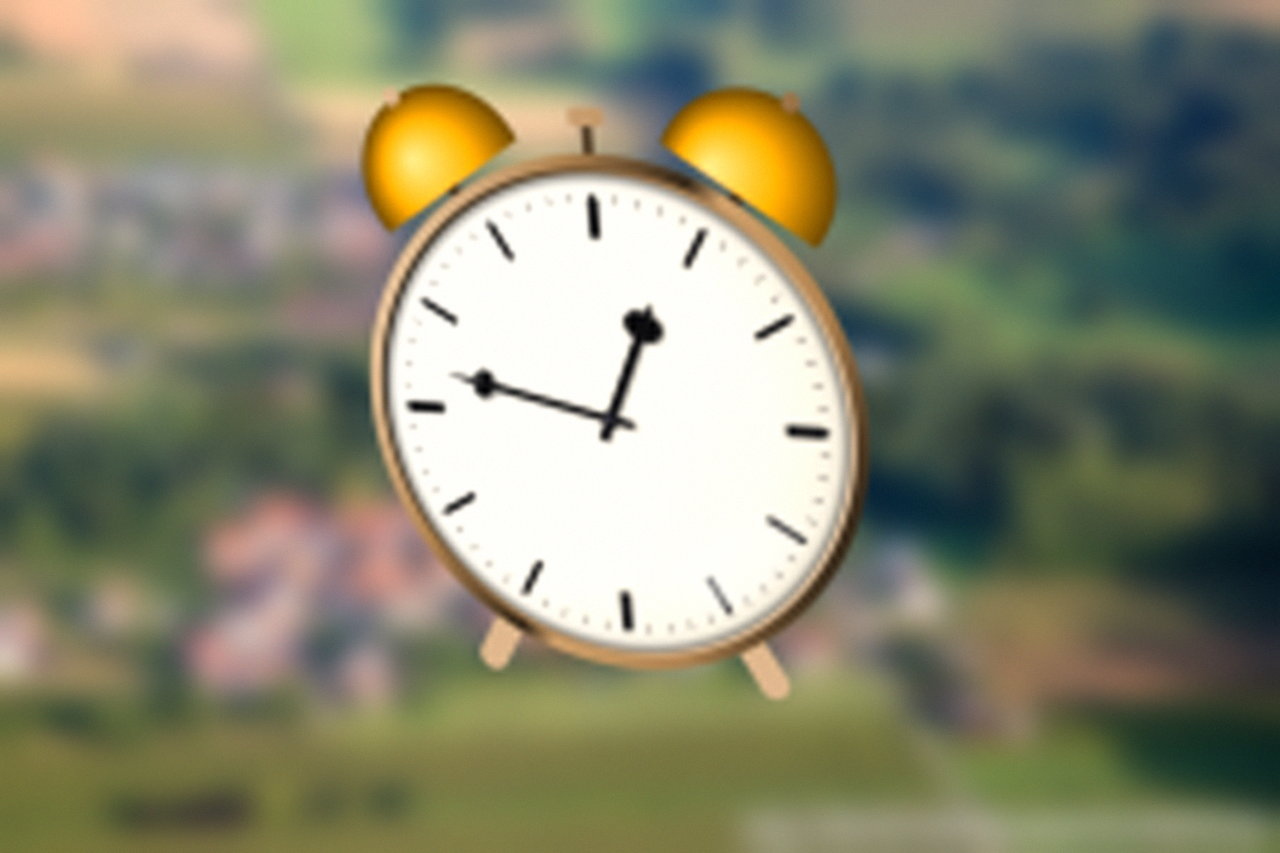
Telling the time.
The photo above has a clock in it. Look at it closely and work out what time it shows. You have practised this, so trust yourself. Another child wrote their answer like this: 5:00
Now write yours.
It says 12:47
